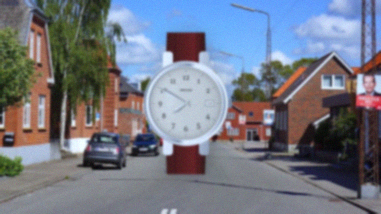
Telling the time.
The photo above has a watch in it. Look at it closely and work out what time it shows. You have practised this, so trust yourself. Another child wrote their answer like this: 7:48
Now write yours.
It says 7:50
